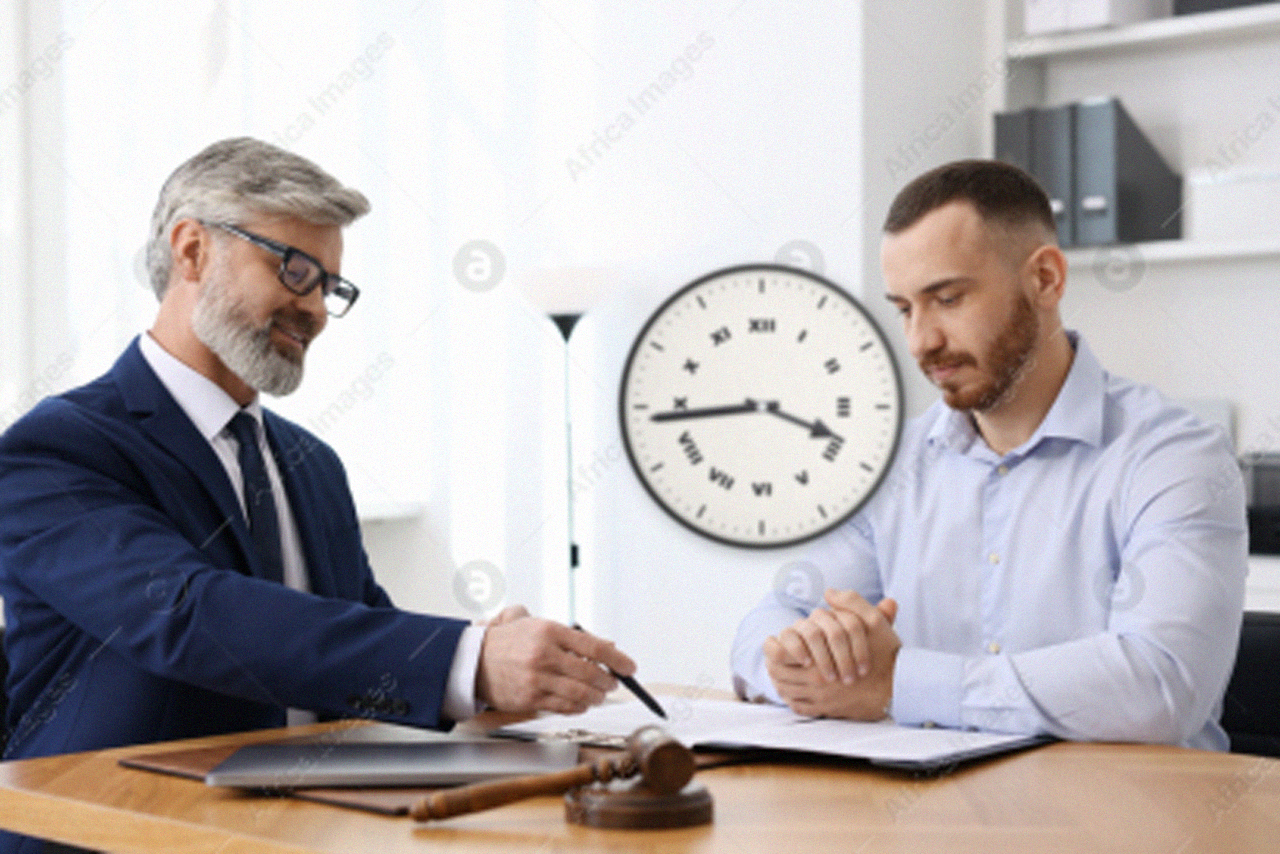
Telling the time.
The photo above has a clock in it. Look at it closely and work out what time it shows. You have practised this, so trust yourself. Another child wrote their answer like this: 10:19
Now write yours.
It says 3:44
